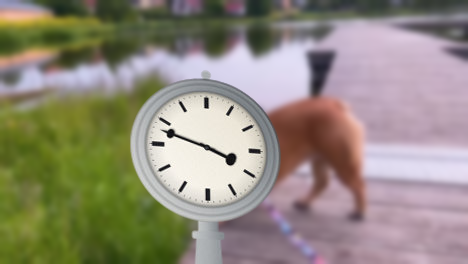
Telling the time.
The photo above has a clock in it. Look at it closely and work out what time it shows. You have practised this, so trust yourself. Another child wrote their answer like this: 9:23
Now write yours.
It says 3:48
